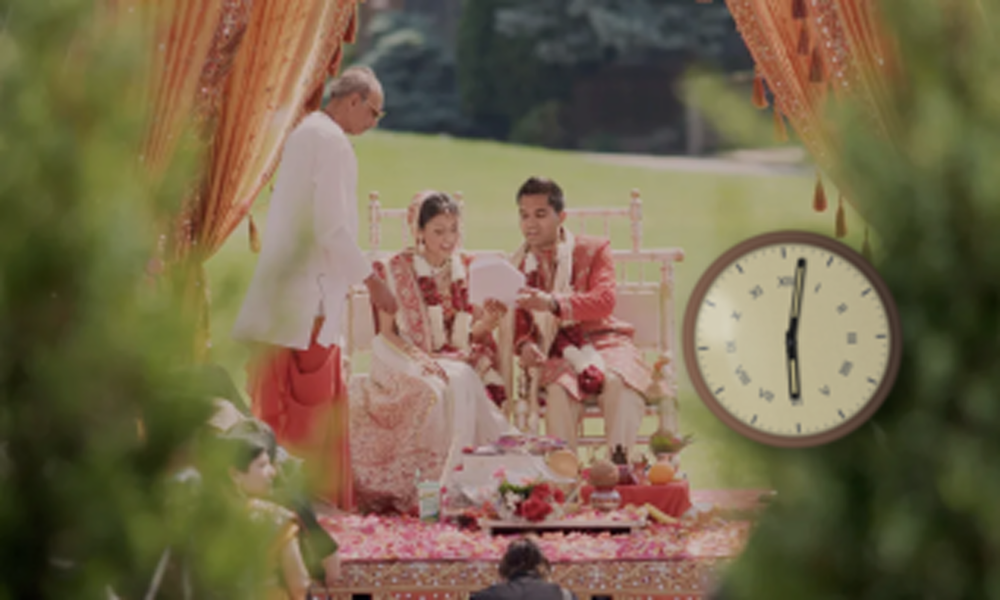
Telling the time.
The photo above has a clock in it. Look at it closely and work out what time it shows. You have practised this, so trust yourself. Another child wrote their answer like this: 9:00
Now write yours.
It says 6:02
